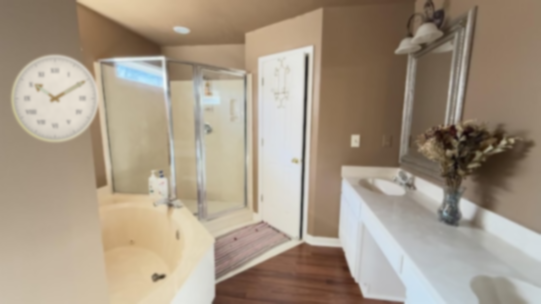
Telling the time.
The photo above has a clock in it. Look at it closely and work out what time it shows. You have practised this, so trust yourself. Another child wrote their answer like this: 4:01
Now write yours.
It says 10:10
